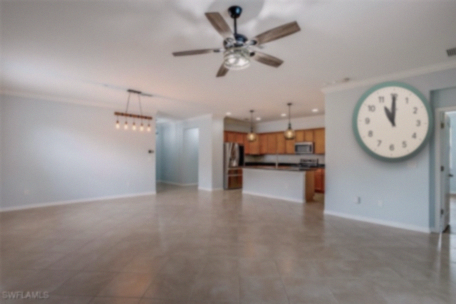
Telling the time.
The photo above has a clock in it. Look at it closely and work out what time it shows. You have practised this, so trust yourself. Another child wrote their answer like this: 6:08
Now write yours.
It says 11:00
